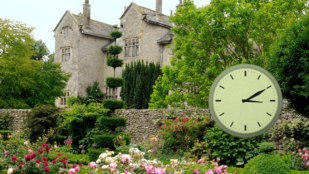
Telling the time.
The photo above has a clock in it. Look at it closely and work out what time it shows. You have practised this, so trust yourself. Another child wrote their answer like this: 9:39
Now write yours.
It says 3:10
